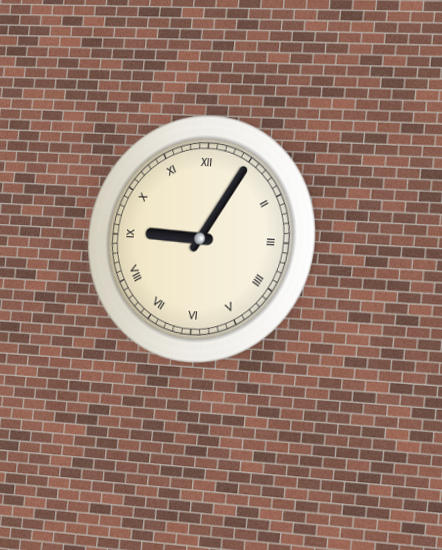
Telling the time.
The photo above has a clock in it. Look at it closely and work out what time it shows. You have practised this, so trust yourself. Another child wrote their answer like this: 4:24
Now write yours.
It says 9:05
